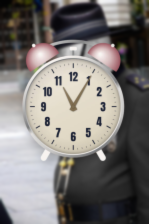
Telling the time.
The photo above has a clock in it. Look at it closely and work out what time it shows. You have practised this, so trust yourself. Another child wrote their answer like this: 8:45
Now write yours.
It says 11:05
